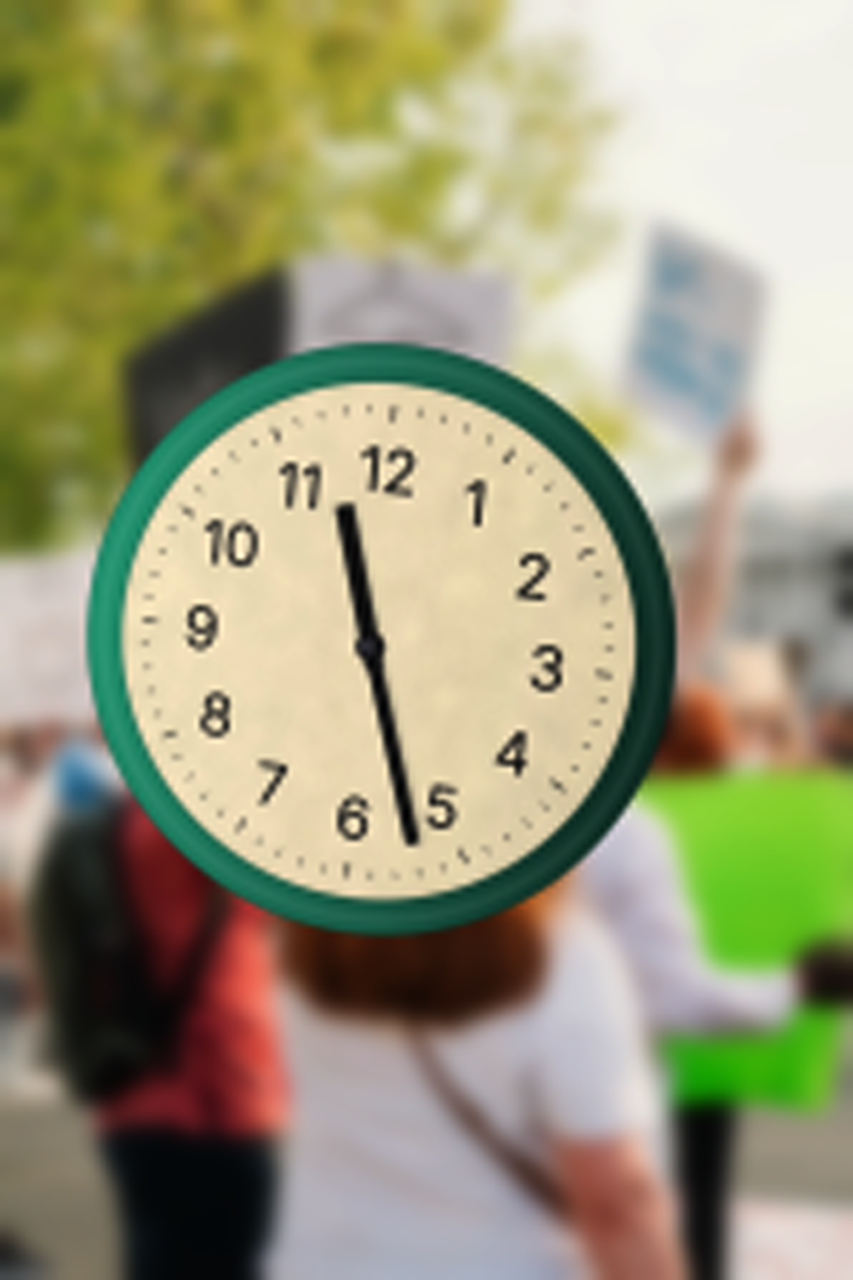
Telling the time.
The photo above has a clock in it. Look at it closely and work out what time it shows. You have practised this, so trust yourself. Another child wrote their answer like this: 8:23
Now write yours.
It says 11:27
